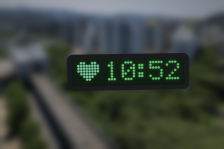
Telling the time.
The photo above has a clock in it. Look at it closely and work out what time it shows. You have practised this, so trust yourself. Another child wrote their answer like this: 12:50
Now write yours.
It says 10:52
